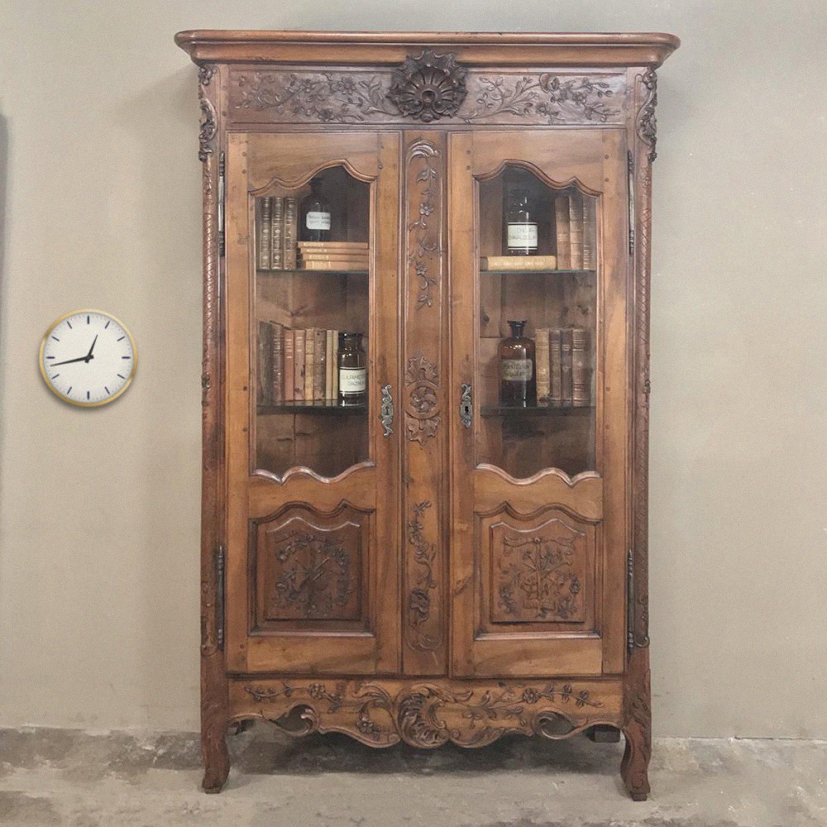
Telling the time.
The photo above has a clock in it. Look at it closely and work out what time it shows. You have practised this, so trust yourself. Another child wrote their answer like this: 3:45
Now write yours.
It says 12:43
